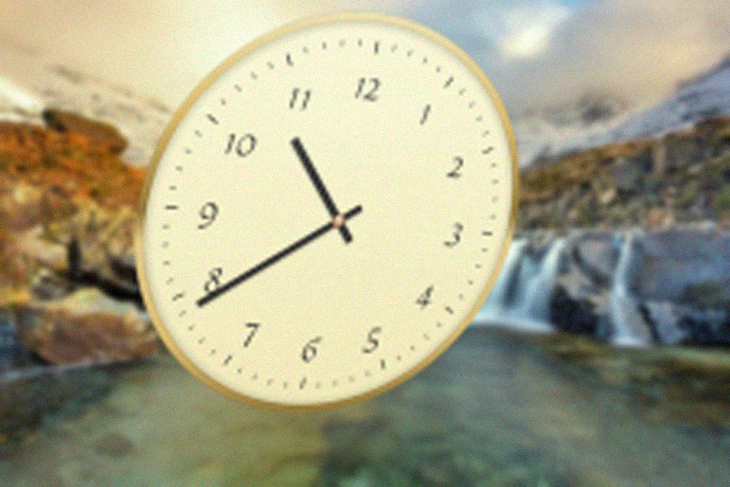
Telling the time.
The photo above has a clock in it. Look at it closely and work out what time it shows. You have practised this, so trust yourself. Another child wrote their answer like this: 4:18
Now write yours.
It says 10:39
